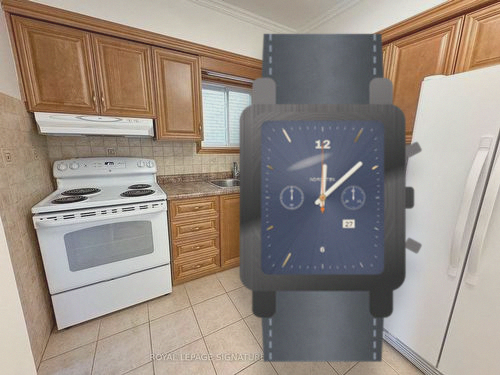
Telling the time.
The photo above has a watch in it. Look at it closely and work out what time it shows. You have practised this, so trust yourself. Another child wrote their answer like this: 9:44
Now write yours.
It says 12:08
